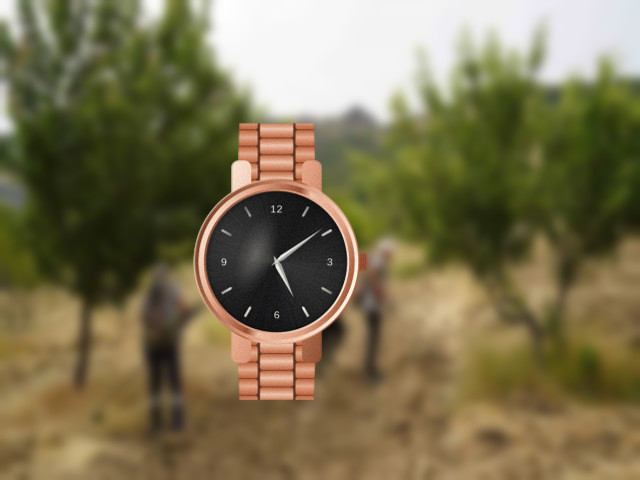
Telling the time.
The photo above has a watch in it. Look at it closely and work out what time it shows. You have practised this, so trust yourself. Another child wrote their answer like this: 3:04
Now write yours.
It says 5:09
